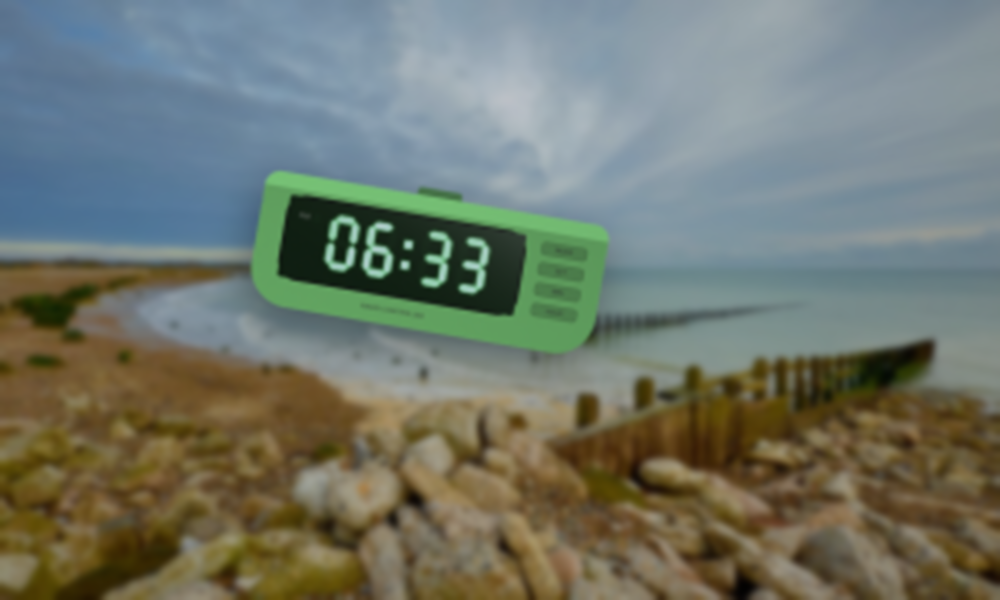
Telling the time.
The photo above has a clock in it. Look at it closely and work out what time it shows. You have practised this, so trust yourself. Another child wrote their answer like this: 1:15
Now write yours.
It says 6:33
